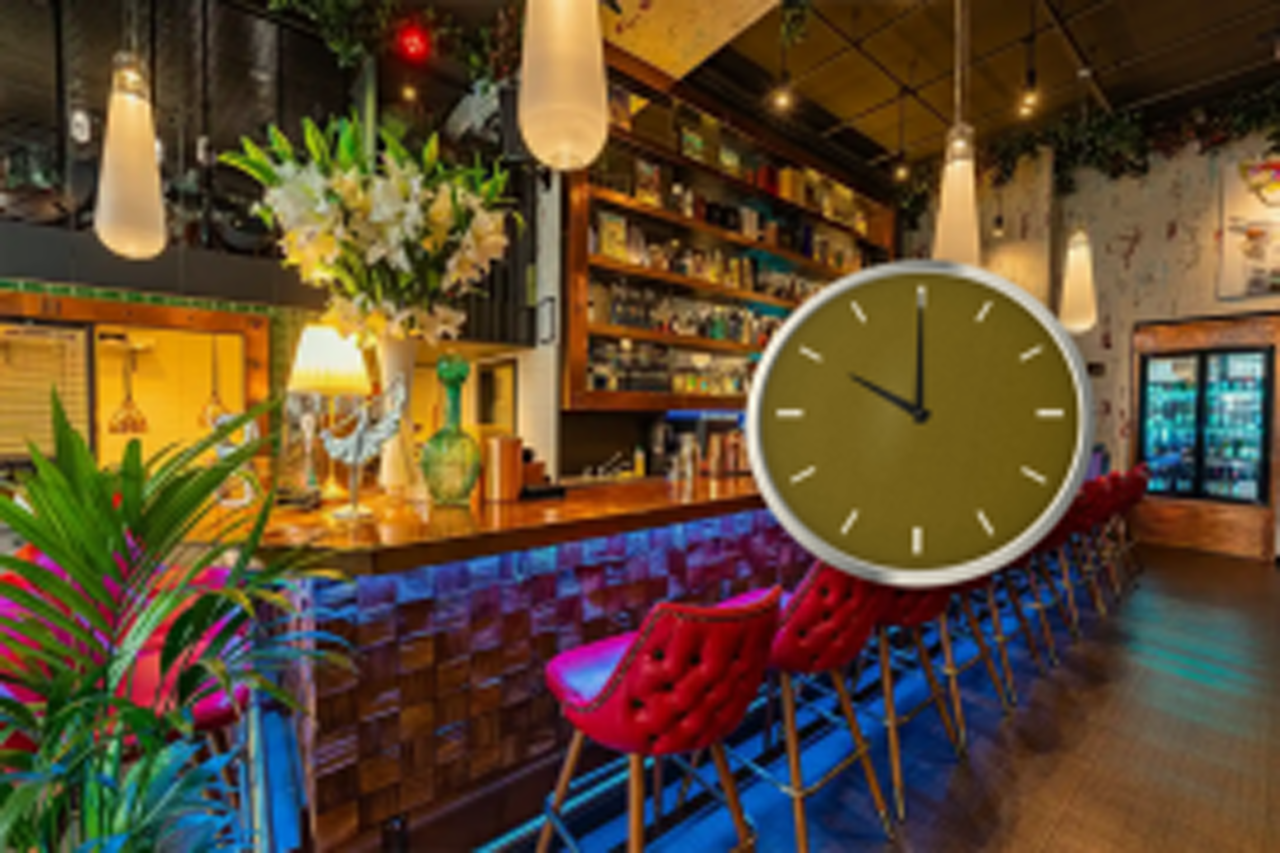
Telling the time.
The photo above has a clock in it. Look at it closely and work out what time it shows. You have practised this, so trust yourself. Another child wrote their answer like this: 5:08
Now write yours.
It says 10:00
